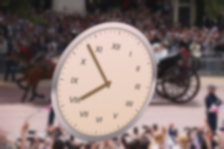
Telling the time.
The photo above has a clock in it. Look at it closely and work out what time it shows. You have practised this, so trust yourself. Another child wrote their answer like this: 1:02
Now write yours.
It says 7:53
